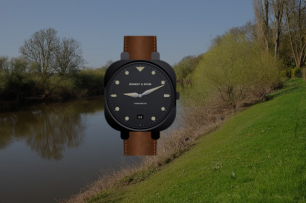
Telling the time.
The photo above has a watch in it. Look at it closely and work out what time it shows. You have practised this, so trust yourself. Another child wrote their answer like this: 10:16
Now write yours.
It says 9:11
